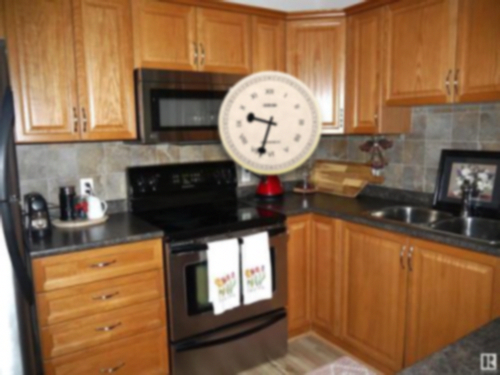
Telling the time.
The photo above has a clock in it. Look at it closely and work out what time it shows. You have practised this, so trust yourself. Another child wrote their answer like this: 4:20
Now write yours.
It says 9:33
